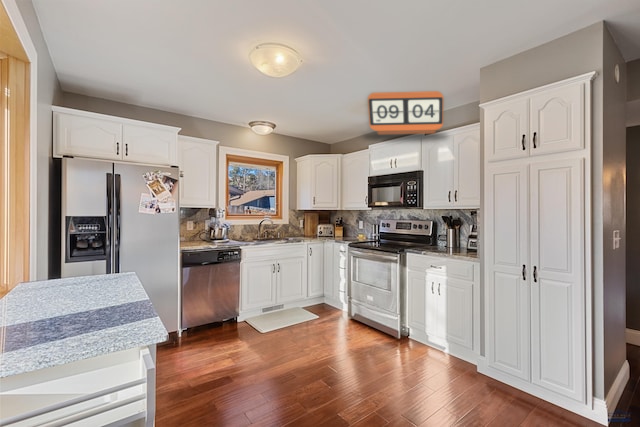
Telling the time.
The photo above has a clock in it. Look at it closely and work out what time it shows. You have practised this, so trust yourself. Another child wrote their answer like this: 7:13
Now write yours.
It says 9:04
